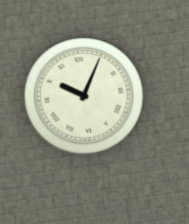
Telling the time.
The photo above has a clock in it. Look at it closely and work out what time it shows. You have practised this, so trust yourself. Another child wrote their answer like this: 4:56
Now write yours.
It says 10:05
